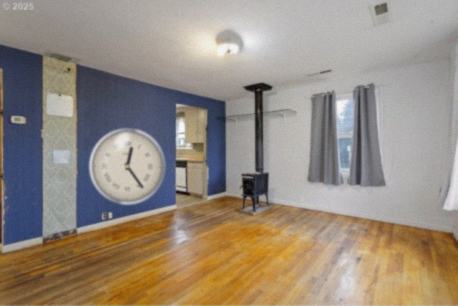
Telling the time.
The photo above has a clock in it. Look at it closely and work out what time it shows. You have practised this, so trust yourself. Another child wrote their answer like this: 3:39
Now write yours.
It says 12:24
